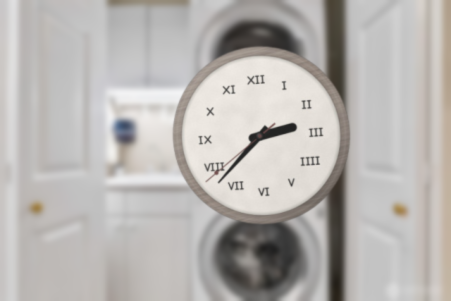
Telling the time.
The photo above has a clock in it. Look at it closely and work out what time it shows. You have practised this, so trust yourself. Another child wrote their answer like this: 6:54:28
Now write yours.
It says 2:37:39
